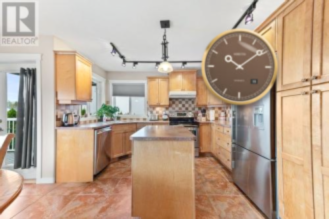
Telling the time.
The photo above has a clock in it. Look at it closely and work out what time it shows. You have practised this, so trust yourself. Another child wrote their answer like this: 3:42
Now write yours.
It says 10:09
